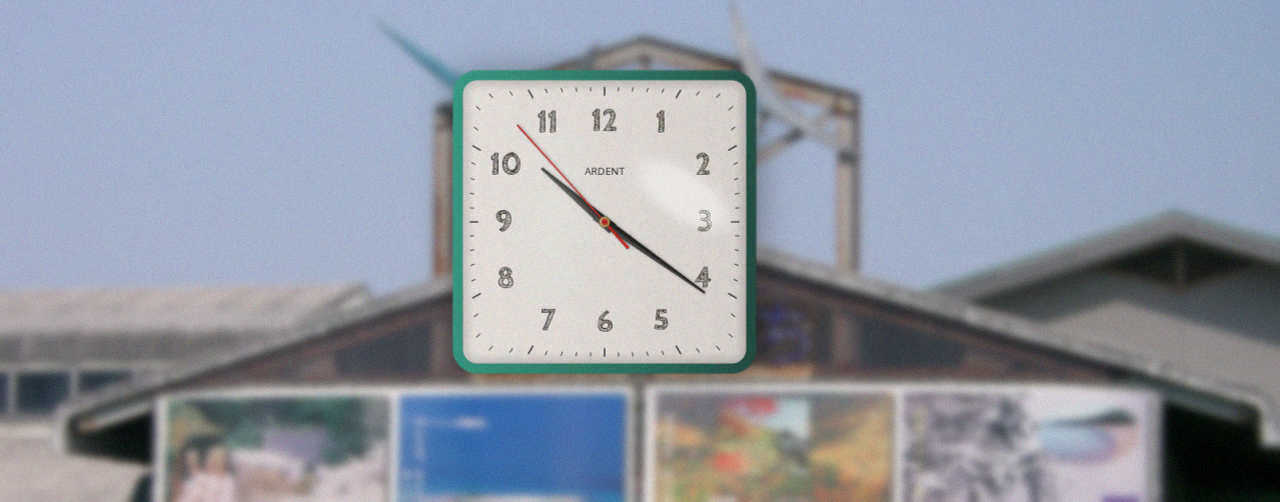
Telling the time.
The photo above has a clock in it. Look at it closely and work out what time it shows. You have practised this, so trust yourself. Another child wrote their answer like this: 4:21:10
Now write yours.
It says 10:20:53
